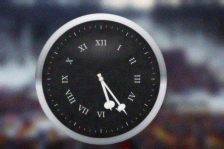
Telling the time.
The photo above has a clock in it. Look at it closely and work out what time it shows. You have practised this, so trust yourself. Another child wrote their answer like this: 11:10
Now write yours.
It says 5:24
